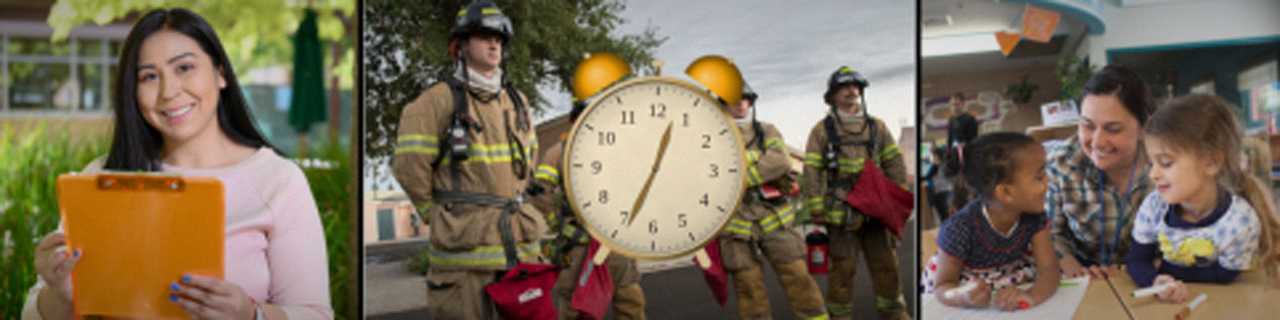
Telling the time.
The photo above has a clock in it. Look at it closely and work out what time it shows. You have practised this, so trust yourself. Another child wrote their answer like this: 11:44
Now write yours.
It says 12:34
